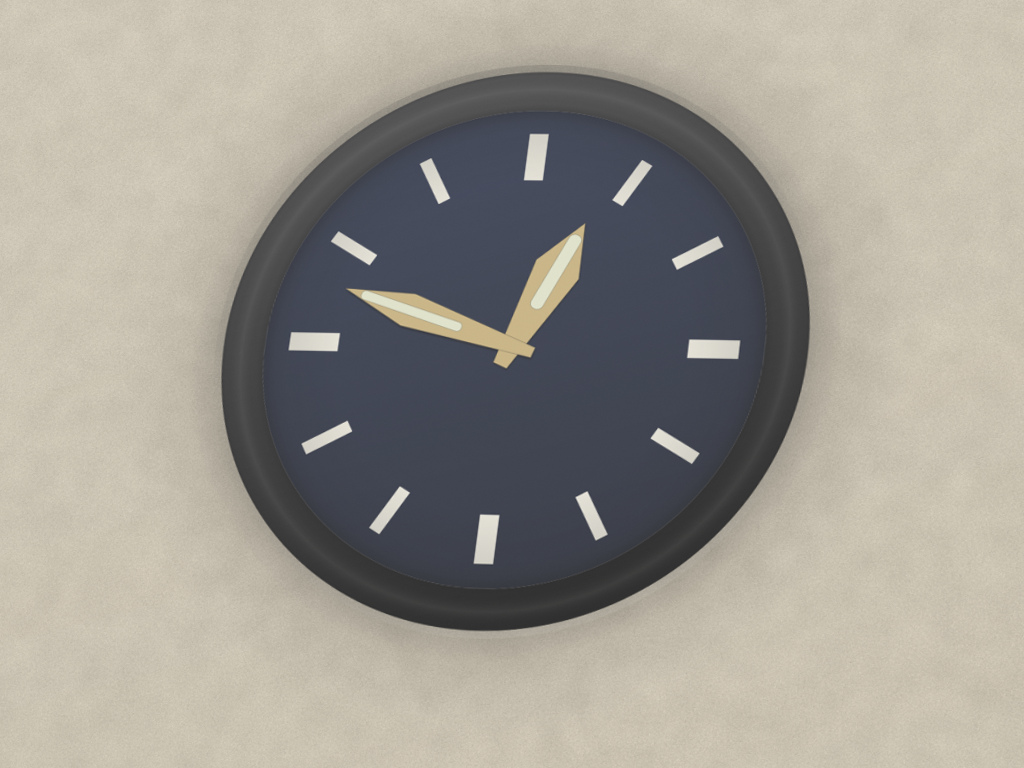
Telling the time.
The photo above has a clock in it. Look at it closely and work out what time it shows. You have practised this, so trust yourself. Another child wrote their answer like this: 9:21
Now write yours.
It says 12:48
